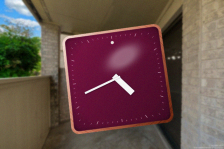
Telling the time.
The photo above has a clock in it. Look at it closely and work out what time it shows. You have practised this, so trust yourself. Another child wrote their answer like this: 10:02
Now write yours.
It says 4:42
